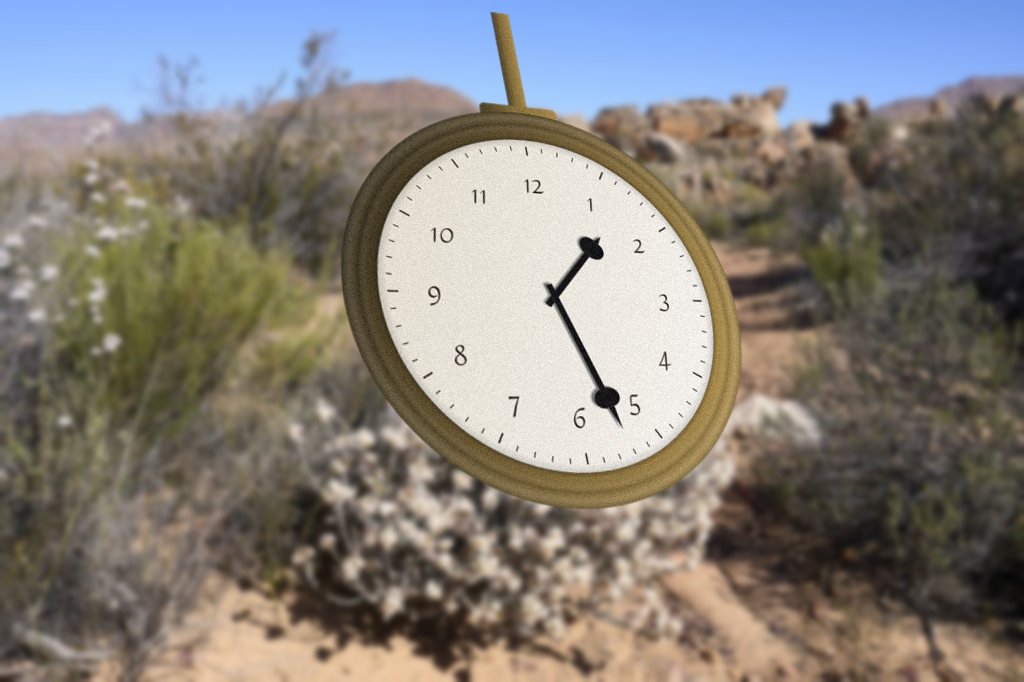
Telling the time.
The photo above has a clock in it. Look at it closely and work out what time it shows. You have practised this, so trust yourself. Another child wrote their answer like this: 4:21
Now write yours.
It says 1:27
